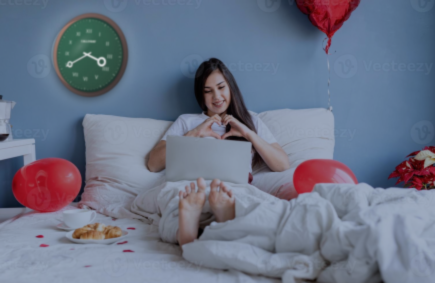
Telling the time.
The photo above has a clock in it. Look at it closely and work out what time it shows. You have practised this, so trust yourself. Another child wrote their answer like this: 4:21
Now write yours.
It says 3:40
